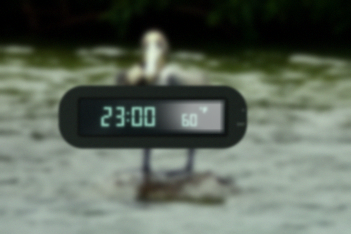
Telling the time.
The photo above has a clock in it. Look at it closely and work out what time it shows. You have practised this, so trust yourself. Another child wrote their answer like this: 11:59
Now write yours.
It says 23:00
